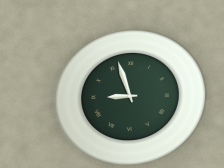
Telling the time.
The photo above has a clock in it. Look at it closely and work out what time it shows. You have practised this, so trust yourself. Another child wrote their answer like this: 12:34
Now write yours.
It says 8:57
